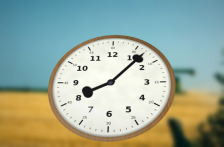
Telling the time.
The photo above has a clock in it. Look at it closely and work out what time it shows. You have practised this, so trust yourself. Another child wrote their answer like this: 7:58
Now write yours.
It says 8:07
